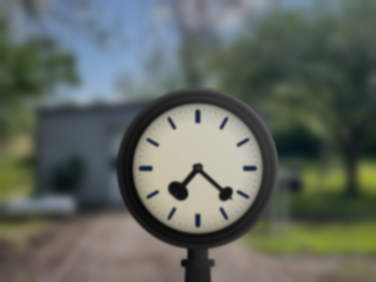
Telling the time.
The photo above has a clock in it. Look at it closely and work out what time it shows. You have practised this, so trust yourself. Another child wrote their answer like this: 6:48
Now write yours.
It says 7:22
